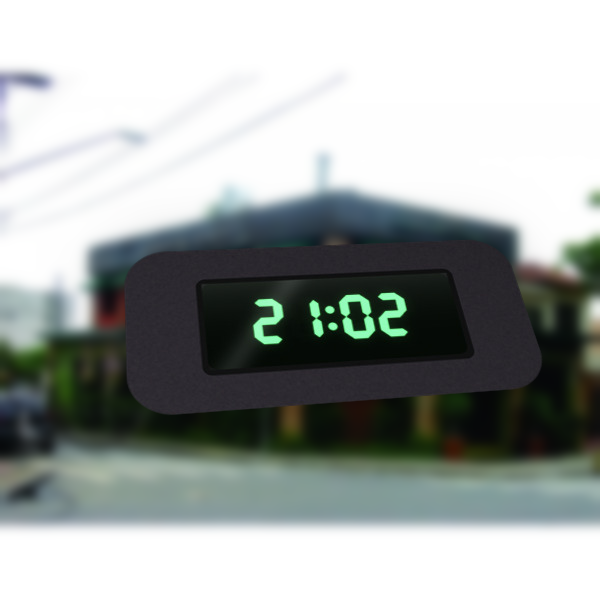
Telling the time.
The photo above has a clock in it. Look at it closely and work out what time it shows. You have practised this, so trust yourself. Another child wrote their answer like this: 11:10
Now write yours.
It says 21:02
